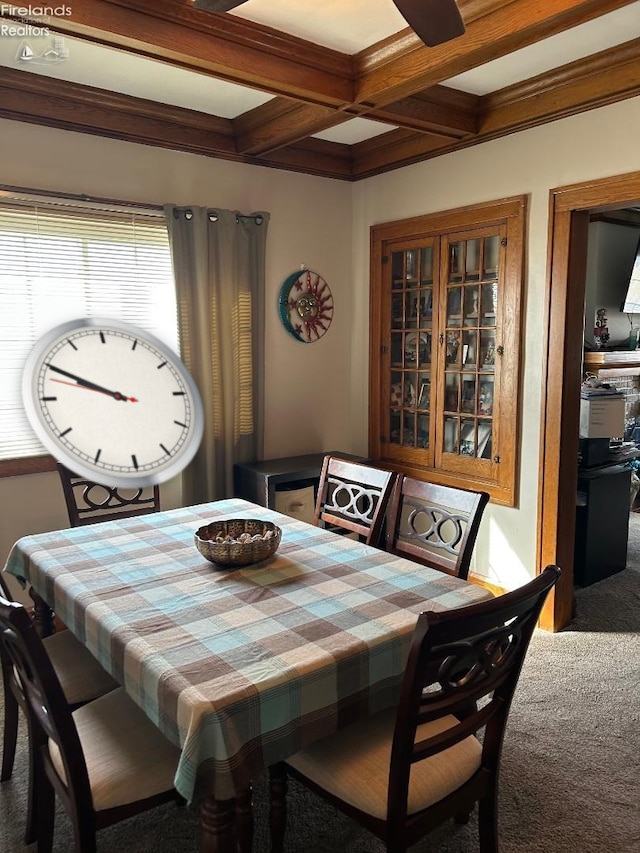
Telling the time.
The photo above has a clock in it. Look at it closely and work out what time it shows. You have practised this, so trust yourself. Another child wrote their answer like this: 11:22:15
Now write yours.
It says 9:49:48
